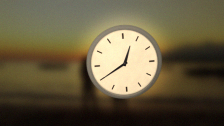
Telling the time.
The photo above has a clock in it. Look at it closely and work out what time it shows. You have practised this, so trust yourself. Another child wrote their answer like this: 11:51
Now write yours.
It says 12:40
